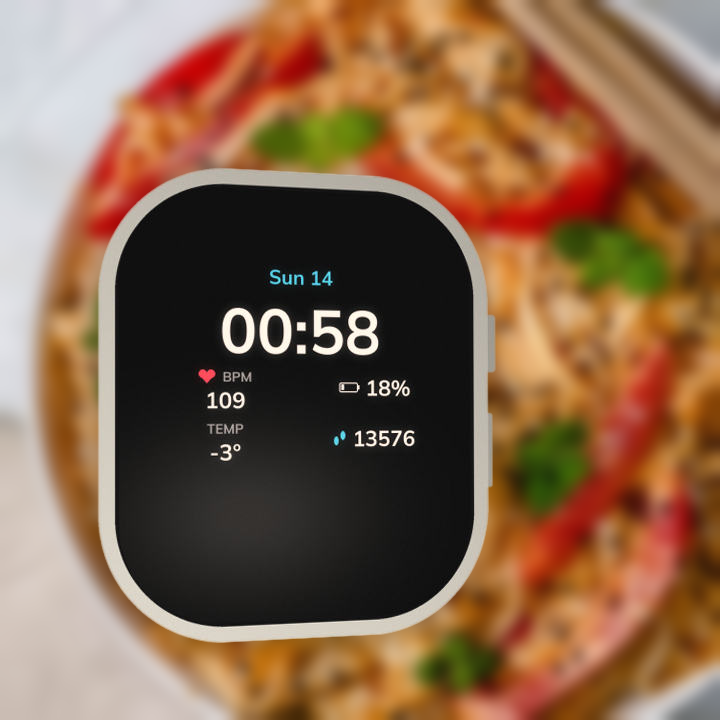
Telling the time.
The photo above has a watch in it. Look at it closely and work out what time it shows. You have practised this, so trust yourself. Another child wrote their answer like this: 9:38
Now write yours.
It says 0:58
